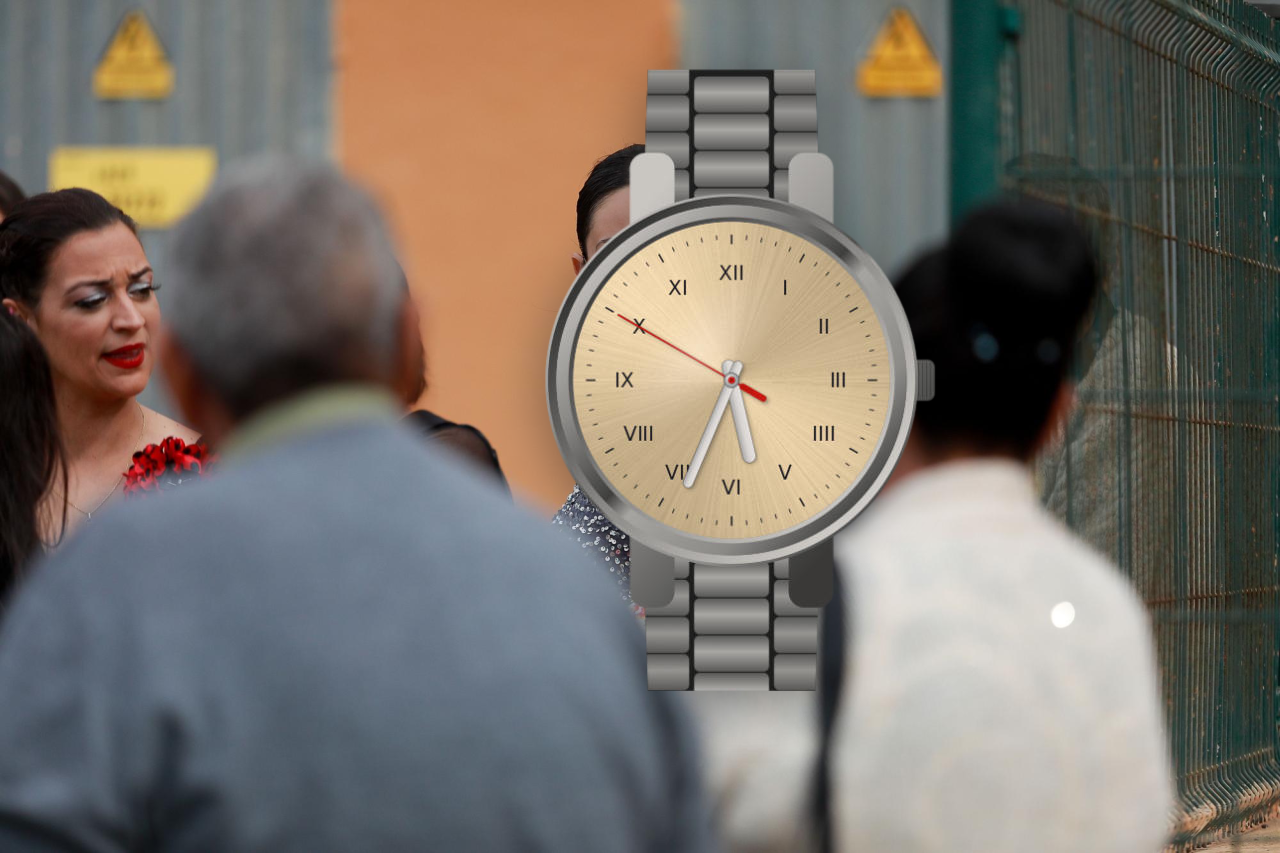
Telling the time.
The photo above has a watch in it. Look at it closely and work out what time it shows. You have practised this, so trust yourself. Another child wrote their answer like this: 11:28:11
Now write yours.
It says 5:33:50
